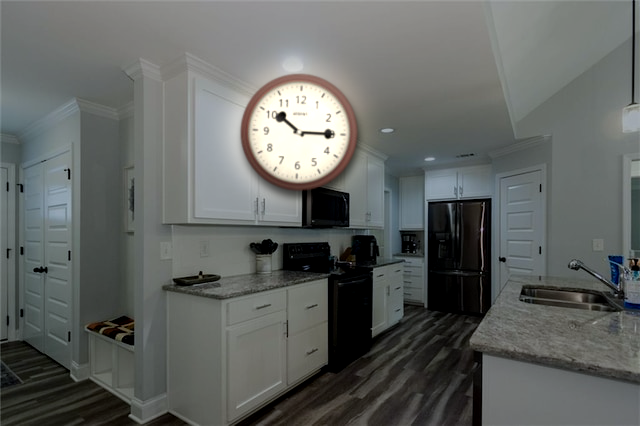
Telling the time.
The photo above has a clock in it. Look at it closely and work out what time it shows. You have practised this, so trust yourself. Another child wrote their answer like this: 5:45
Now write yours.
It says 10:15
